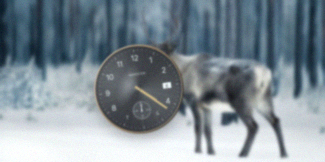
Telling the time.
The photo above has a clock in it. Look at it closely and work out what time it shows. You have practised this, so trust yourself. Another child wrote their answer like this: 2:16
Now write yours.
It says 4:22
